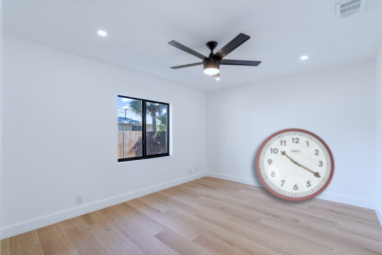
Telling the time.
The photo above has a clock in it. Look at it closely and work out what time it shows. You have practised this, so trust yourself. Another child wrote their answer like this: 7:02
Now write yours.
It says 10:20
